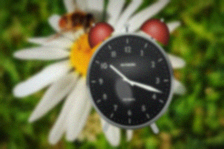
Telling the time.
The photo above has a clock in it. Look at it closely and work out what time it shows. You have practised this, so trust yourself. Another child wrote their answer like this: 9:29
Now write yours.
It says 10:18
